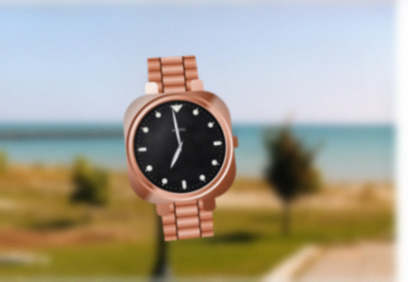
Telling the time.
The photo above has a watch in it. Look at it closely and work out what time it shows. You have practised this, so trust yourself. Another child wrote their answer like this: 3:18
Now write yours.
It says 6:59
